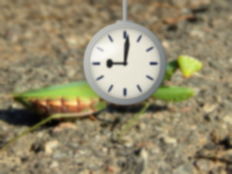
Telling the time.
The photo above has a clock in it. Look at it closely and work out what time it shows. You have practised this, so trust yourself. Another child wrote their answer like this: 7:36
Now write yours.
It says 9:01
